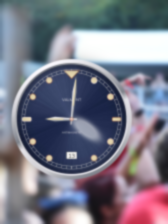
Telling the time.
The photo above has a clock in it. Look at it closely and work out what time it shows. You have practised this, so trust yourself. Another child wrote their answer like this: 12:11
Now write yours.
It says 9:01
